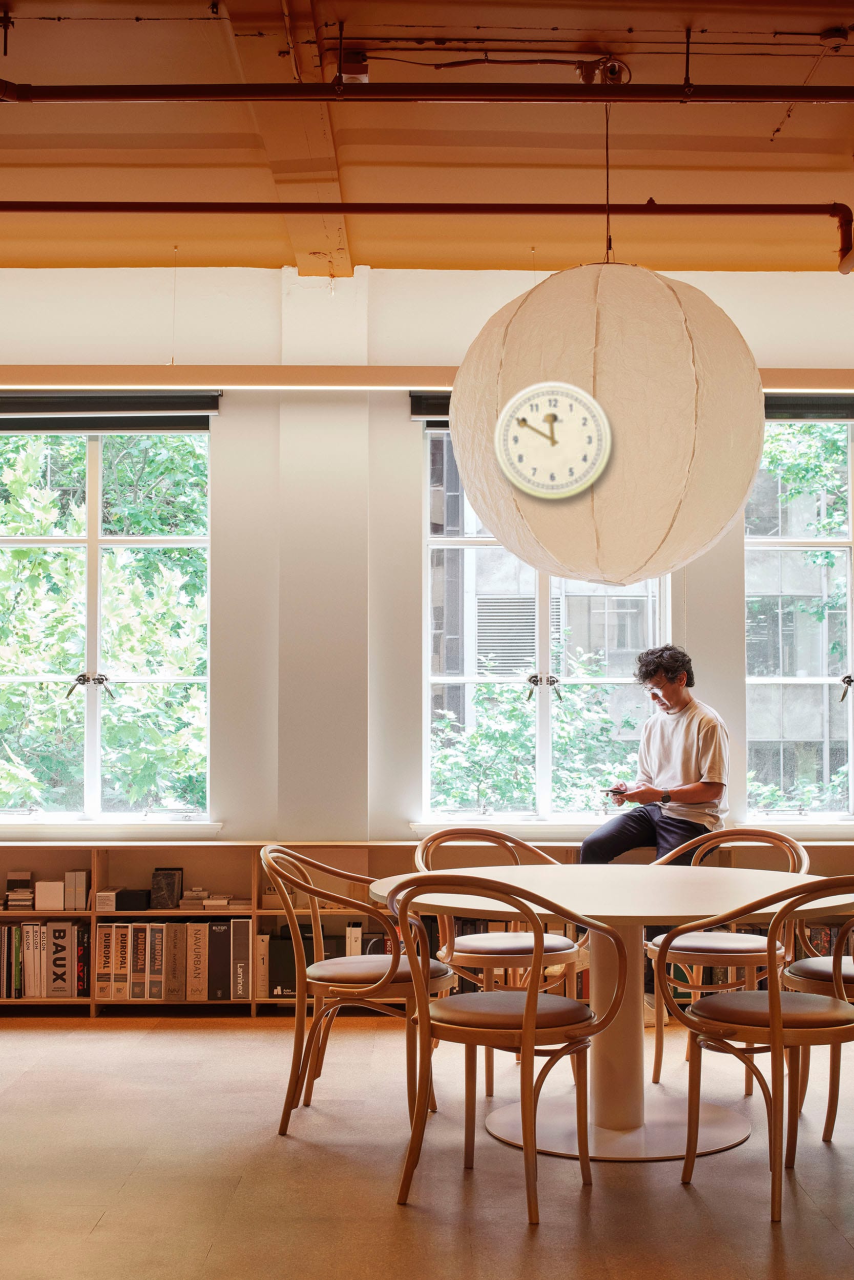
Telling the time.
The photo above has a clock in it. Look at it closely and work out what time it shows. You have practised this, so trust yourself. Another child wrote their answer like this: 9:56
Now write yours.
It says 11:50
